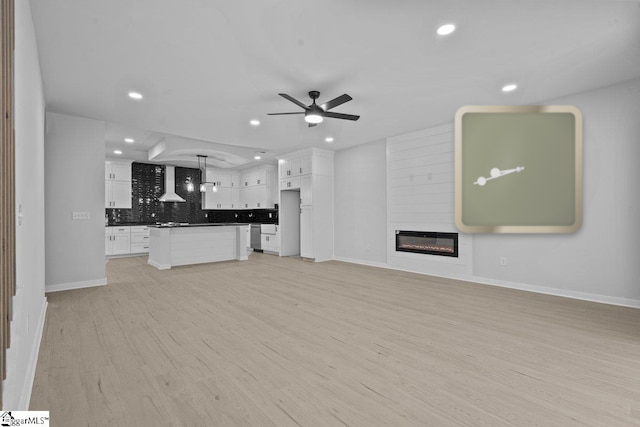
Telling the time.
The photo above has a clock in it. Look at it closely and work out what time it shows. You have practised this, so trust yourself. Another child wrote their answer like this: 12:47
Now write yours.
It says 8:42
